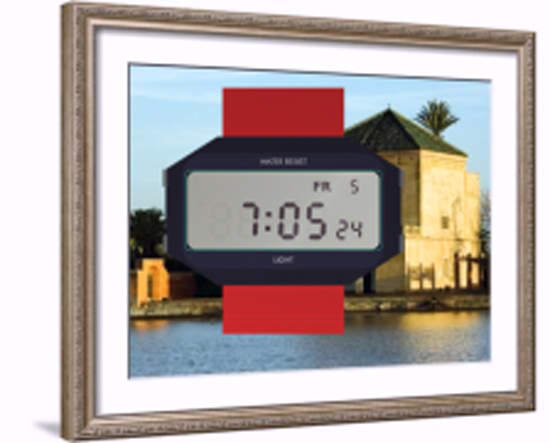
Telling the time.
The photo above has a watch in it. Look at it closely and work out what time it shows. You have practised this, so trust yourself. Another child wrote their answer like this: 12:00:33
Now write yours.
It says 7:05:24
